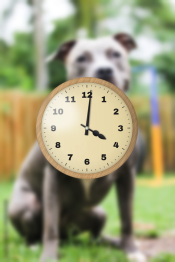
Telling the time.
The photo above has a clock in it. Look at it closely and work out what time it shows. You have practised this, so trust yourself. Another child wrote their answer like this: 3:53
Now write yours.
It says 4:01
